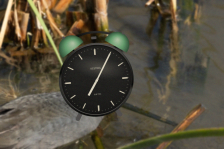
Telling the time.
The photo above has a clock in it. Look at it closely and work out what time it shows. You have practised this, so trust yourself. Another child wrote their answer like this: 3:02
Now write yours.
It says 7:05
